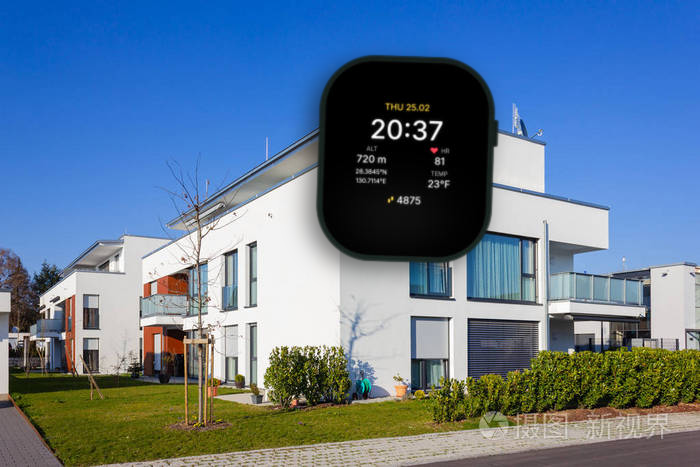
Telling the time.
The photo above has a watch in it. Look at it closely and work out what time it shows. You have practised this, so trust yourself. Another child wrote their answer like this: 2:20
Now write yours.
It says 20:37
